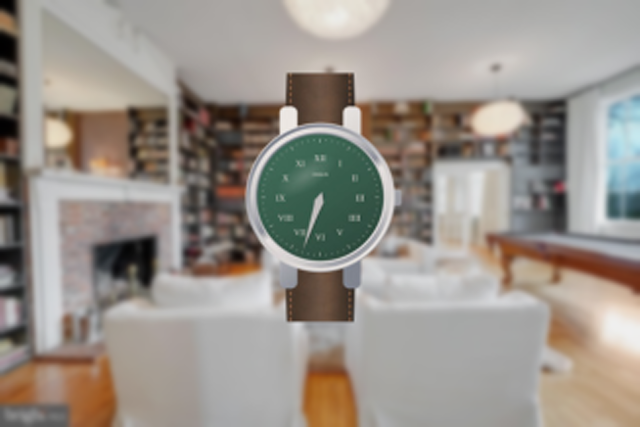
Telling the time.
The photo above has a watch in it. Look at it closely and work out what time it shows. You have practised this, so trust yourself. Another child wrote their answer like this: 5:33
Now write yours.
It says 6:33
